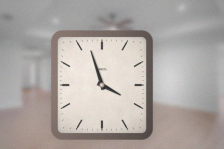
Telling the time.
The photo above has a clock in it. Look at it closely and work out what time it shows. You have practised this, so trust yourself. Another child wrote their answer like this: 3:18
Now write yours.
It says 3:57
